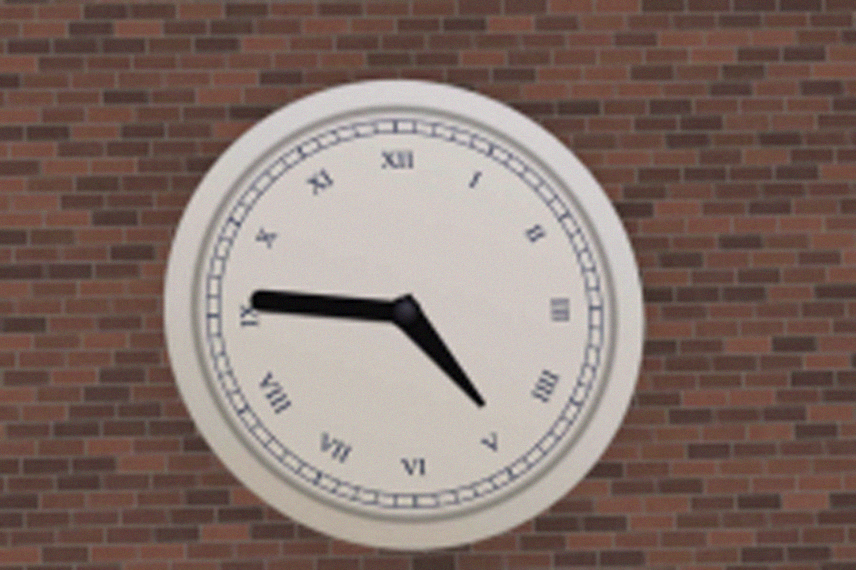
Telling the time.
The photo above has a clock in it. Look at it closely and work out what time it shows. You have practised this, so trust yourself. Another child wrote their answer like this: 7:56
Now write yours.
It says 4:46
